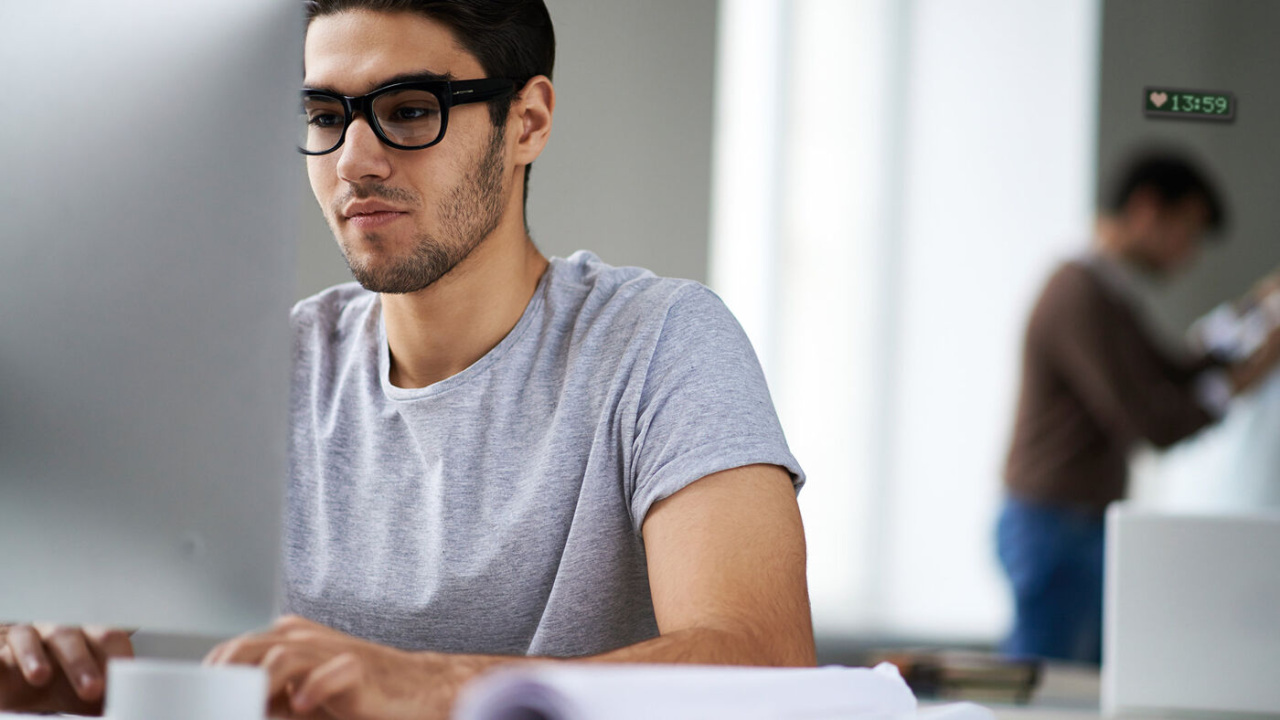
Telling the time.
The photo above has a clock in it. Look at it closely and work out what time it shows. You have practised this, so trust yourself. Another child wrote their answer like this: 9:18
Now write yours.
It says 13:59
